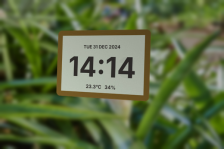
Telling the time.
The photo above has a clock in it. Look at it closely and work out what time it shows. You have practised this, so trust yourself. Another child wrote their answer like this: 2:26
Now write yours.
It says 14:14
